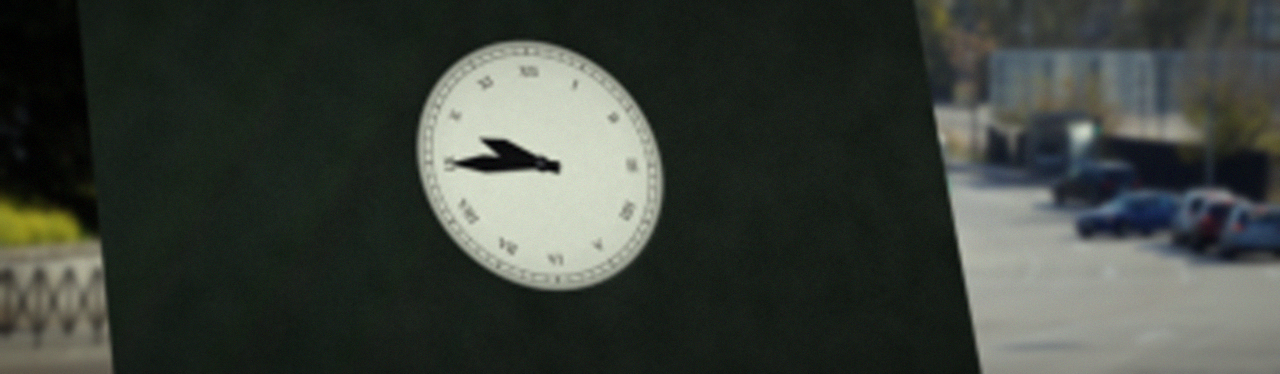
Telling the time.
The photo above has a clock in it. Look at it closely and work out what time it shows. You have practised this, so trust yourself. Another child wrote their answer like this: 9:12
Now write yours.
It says 9:45
